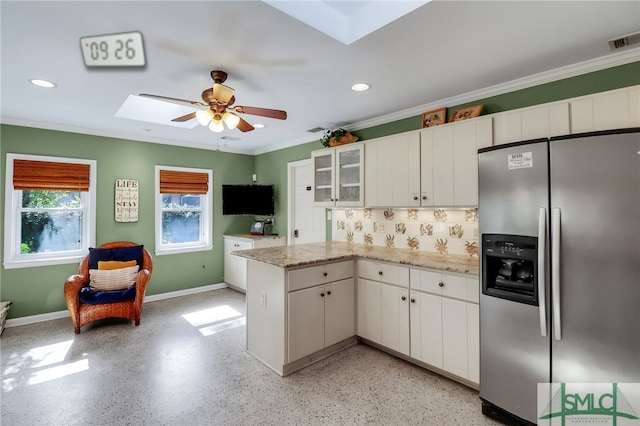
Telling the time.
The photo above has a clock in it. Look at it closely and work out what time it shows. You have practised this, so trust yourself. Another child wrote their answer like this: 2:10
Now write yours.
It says 9:26
